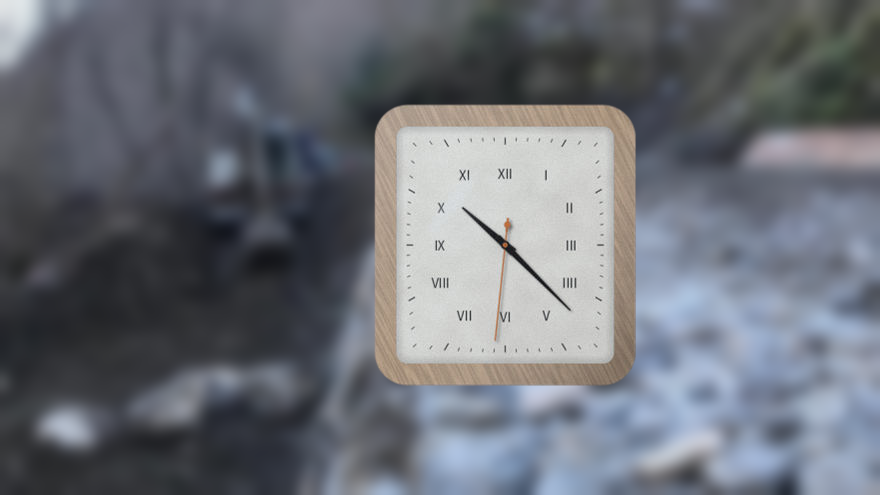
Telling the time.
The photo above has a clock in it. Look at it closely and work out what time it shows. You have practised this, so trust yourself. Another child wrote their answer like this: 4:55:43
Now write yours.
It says 10:22:31
